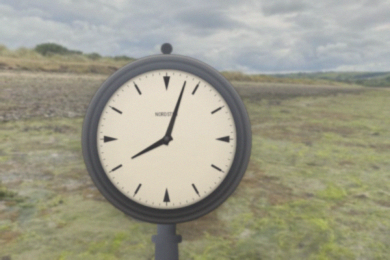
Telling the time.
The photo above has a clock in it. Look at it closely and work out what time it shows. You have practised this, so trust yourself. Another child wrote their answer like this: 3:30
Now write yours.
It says 8:03
